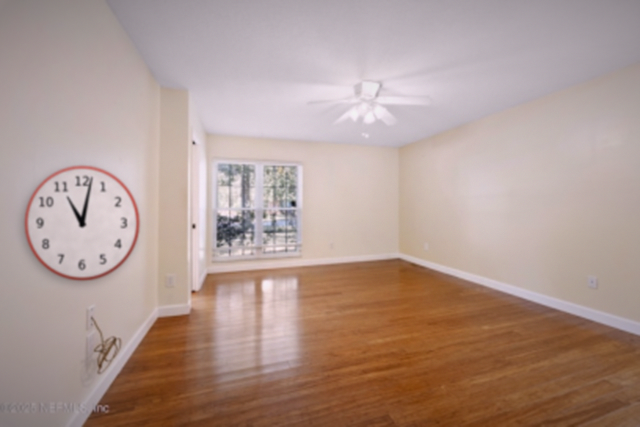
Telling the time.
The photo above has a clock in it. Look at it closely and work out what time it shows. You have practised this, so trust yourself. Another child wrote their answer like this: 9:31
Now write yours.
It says 11:02
